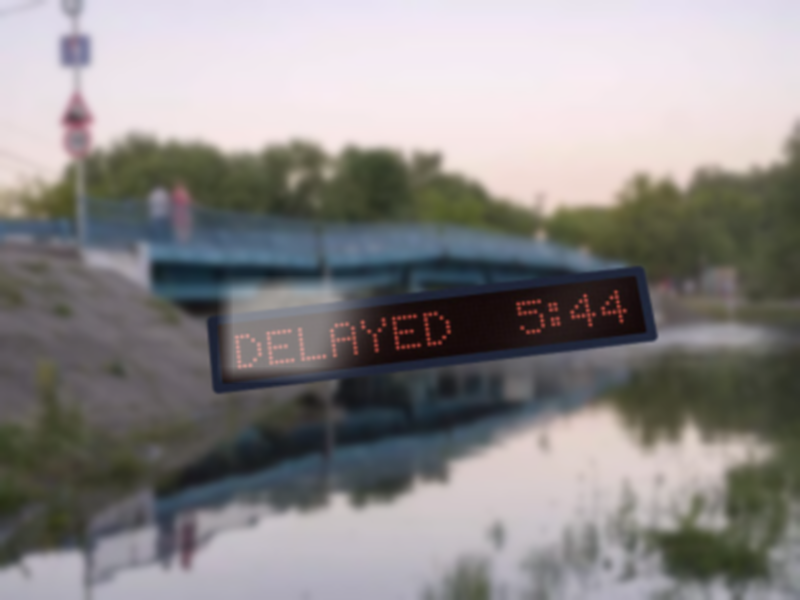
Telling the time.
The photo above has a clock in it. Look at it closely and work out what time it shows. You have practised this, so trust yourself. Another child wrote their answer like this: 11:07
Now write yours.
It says 5:44
